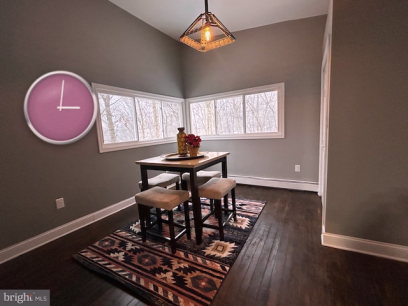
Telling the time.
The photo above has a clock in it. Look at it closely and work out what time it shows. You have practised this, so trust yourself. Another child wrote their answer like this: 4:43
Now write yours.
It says 3:01
